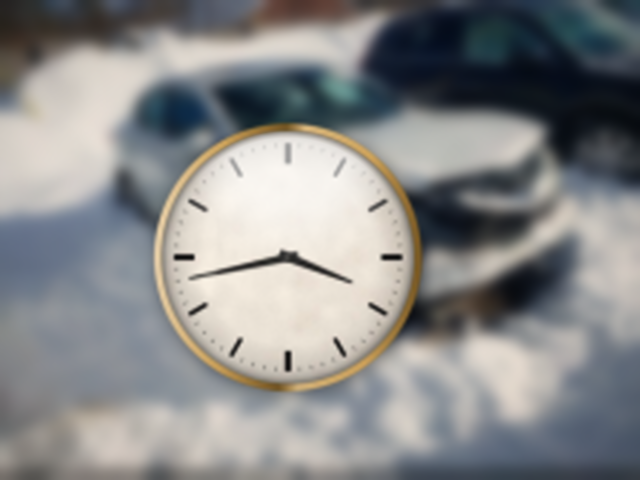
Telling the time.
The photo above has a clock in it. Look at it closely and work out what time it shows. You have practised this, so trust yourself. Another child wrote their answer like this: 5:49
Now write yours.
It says 3:43
